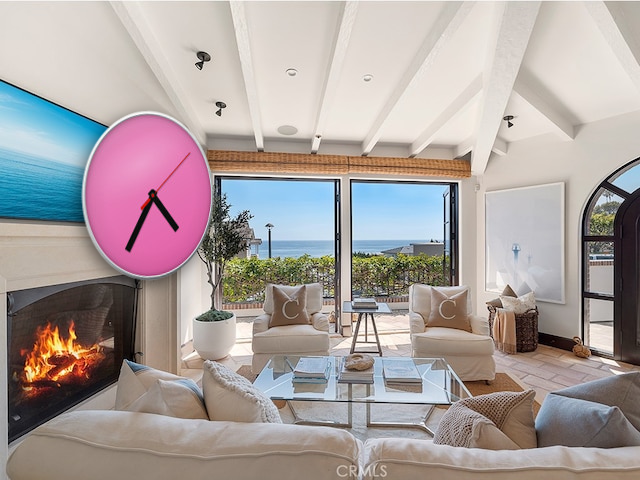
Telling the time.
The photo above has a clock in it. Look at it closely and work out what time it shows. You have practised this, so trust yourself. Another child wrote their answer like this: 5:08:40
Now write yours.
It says 4:35:08
